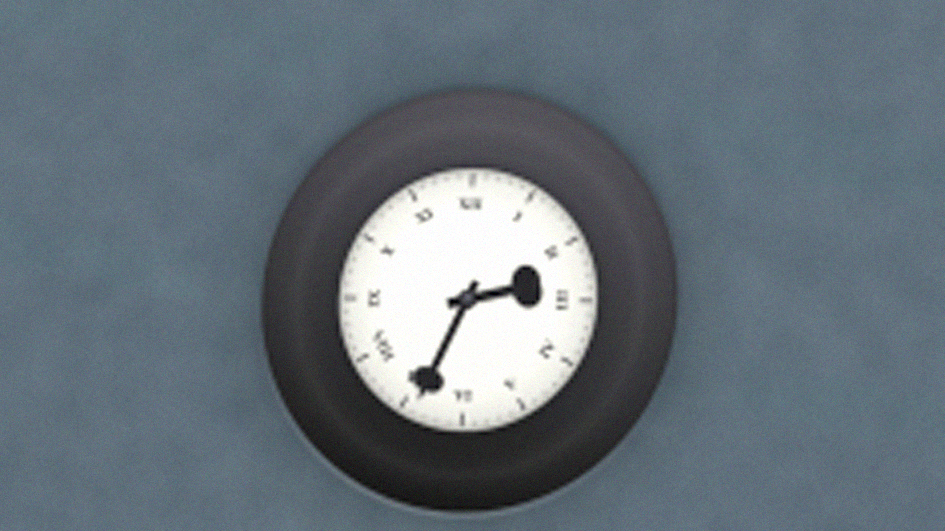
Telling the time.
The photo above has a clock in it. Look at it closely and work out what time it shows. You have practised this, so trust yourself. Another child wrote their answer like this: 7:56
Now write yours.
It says 2:34
